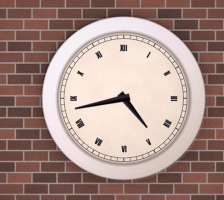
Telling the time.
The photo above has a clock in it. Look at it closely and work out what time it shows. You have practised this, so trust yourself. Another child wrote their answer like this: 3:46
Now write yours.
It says 4:43
